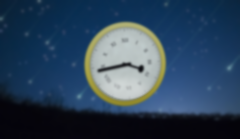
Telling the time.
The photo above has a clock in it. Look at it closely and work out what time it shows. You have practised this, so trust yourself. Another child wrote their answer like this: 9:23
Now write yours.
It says 3:44
